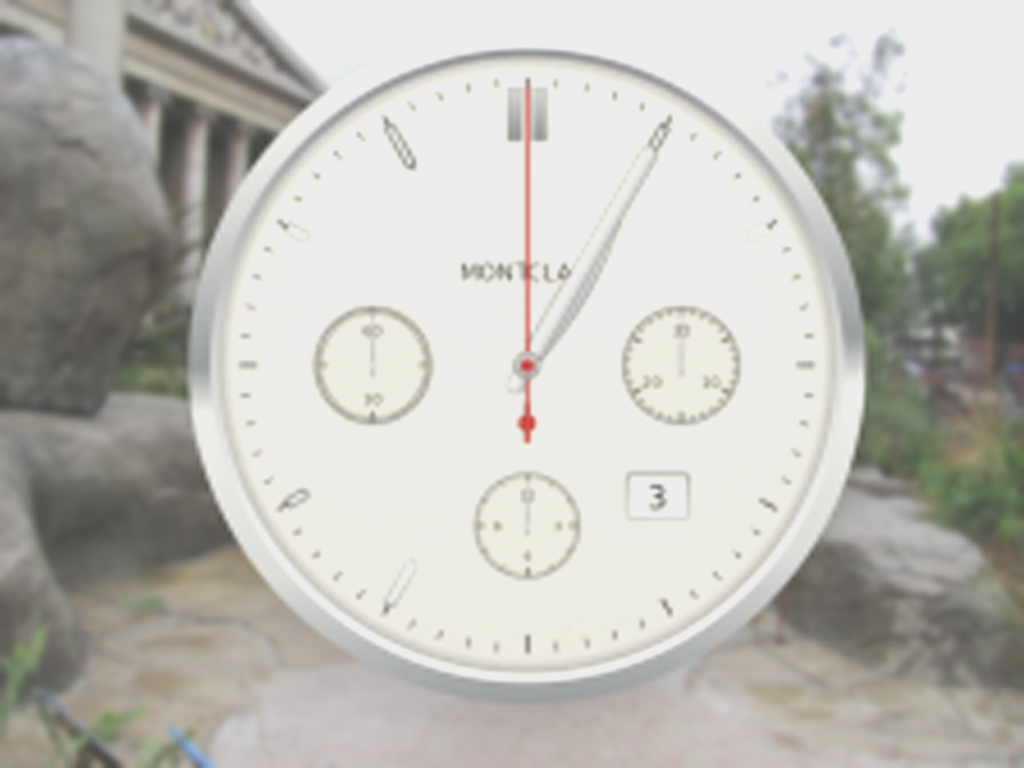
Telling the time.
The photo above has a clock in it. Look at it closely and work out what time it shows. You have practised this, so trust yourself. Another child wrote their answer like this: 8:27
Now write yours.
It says 1:05
